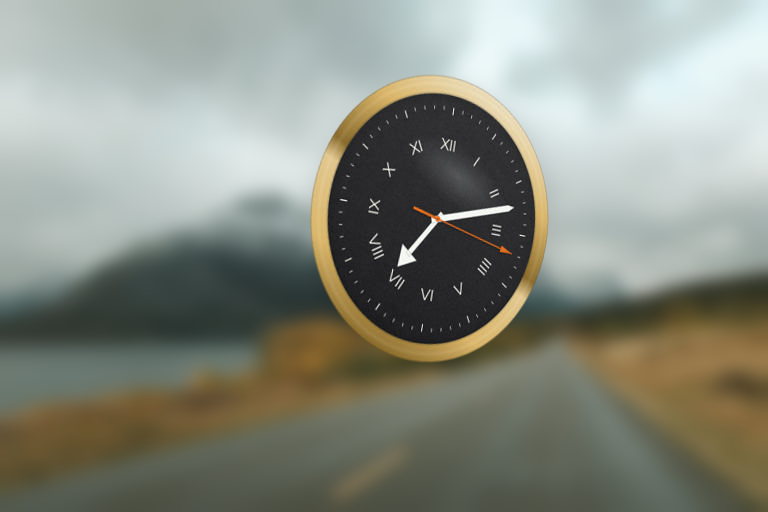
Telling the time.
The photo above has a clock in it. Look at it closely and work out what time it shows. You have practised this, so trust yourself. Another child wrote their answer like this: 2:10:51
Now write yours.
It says 7:12:17
